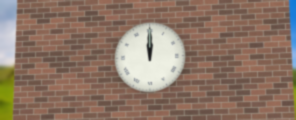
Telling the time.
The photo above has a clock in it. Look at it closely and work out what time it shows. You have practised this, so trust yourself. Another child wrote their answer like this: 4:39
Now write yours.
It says 12:00
